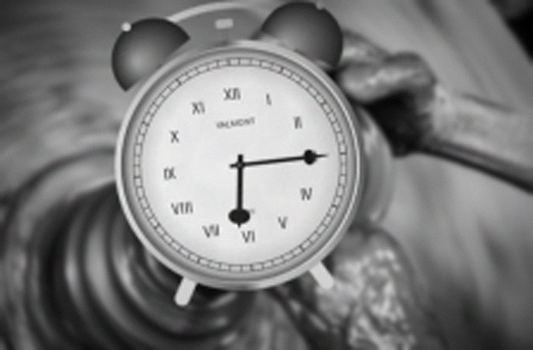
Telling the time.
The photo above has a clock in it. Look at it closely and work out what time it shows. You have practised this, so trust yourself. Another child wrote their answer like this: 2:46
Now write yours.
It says 6:15
